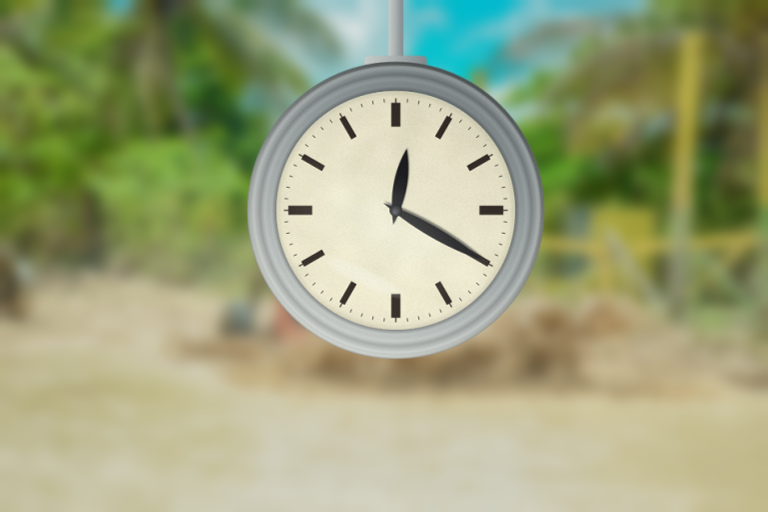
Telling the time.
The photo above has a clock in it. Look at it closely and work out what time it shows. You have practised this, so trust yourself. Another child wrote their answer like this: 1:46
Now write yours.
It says 12:20
